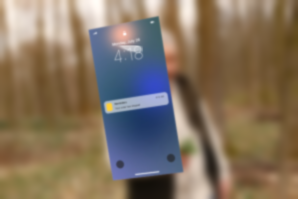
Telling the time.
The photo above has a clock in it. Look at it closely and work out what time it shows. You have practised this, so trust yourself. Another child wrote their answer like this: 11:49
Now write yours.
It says 4:18
